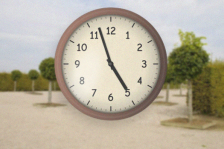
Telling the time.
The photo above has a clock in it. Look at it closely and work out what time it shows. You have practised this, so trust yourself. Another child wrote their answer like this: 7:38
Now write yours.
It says 4:57
